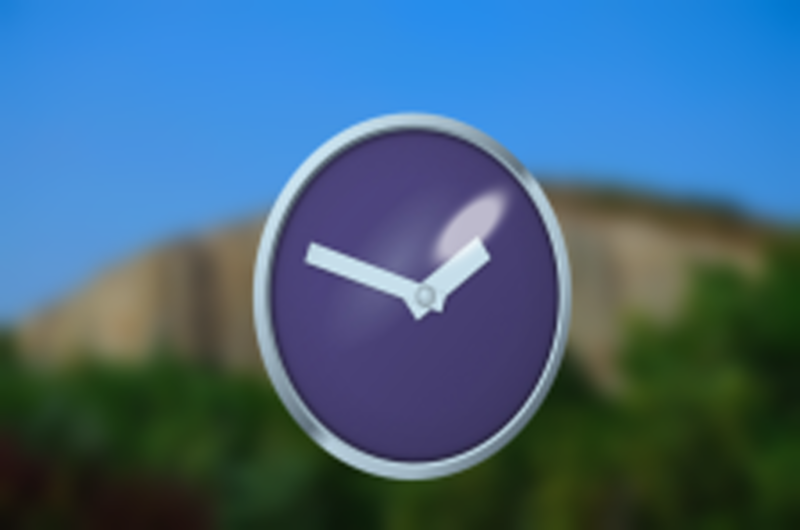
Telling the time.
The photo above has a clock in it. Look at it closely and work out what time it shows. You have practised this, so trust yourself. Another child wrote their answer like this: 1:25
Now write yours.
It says 1:48
